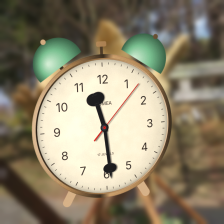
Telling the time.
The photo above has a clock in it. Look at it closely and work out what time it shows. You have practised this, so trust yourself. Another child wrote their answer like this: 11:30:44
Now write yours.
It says 11:29:07
